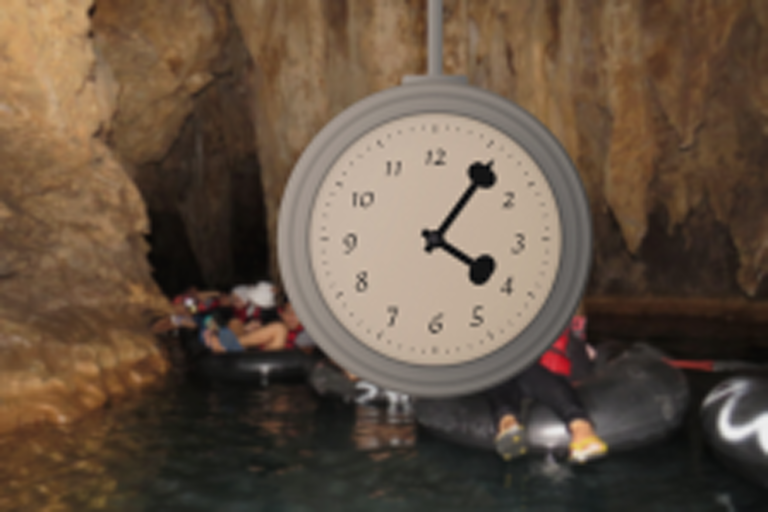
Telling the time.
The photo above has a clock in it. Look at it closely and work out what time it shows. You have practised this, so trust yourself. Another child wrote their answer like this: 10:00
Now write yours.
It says 4:06
